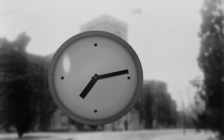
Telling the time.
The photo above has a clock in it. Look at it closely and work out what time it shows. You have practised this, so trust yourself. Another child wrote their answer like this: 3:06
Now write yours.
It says 7:13
